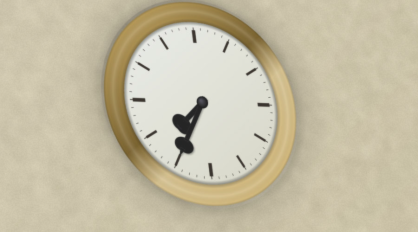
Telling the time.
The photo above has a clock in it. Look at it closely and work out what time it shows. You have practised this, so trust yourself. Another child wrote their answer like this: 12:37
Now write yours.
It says 7:35
